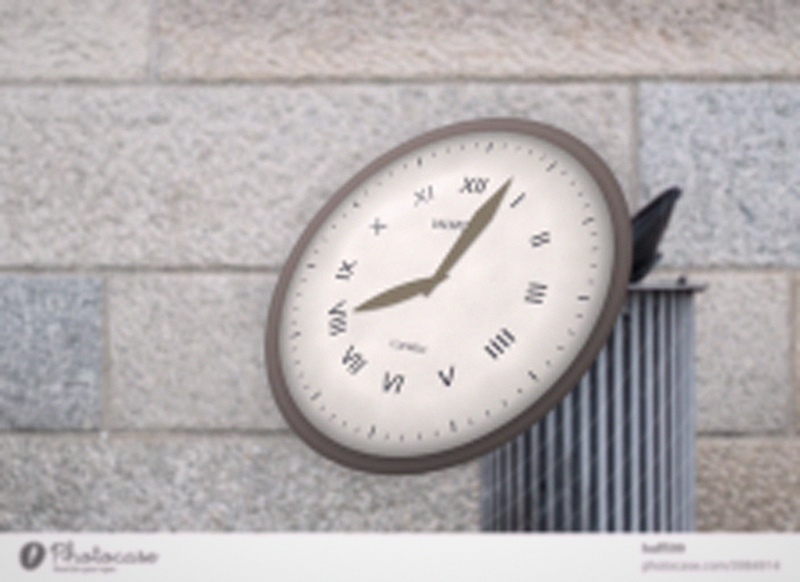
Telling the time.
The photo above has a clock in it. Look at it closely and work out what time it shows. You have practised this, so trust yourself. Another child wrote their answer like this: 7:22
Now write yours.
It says 8:03
